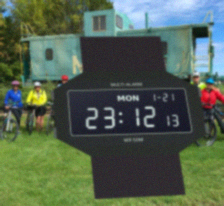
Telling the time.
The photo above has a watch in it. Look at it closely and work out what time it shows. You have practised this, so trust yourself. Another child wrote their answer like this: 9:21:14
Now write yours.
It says 23:12:13
